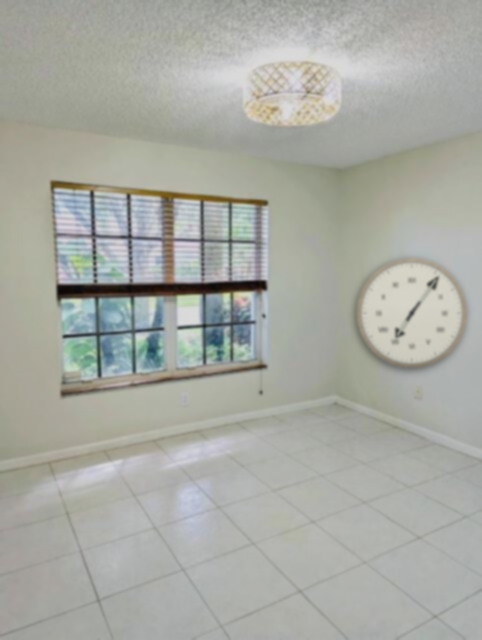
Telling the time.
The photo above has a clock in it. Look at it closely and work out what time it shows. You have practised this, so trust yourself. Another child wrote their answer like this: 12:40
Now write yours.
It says 7:06
